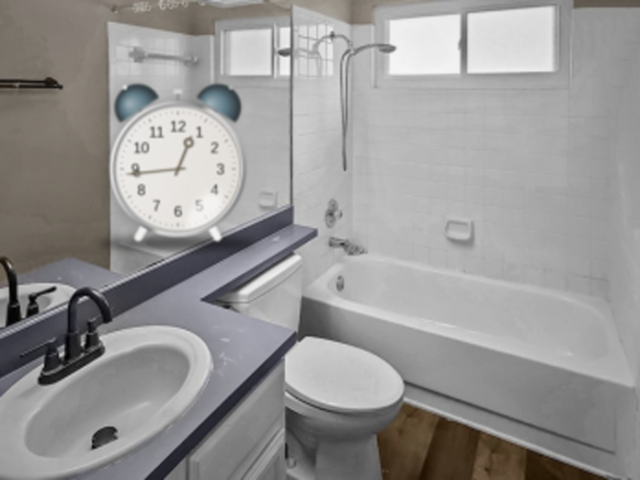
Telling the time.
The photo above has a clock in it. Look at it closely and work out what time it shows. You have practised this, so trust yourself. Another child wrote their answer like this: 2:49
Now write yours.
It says 12:44
